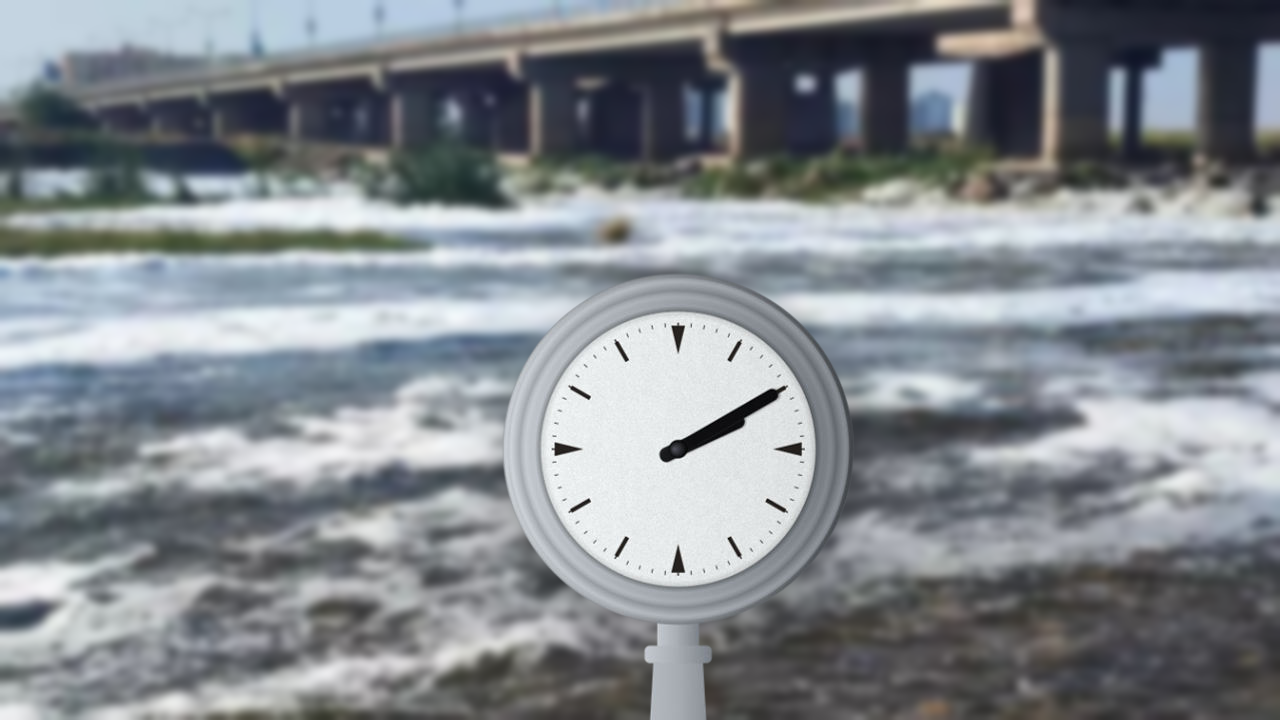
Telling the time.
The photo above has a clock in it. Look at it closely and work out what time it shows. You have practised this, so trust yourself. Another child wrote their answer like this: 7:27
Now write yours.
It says 2:10
